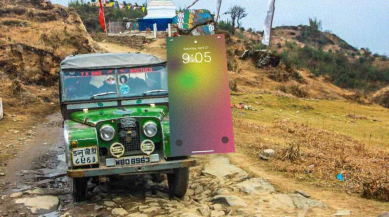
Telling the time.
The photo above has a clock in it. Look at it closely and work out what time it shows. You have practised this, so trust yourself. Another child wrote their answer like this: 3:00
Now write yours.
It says 9:05
